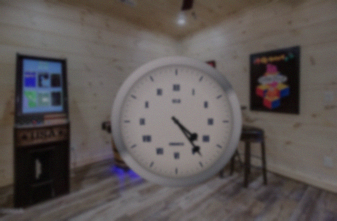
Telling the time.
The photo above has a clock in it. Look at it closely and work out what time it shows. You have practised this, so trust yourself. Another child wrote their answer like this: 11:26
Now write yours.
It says 4:24
